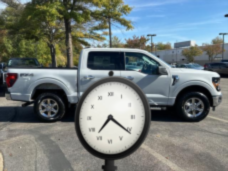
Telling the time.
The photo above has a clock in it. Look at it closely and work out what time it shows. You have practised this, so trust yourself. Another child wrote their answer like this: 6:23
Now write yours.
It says 7:21
